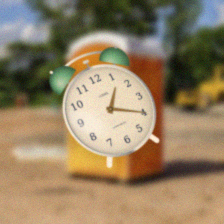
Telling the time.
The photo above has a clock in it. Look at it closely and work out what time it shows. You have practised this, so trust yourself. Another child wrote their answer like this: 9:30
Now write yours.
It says 1:20
